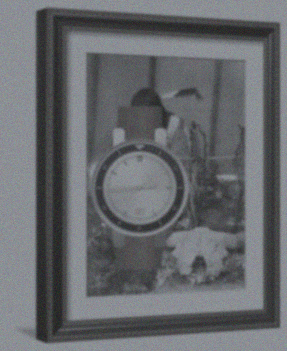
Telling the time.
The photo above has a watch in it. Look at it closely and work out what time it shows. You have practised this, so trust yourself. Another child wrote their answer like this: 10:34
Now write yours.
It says 2:44
